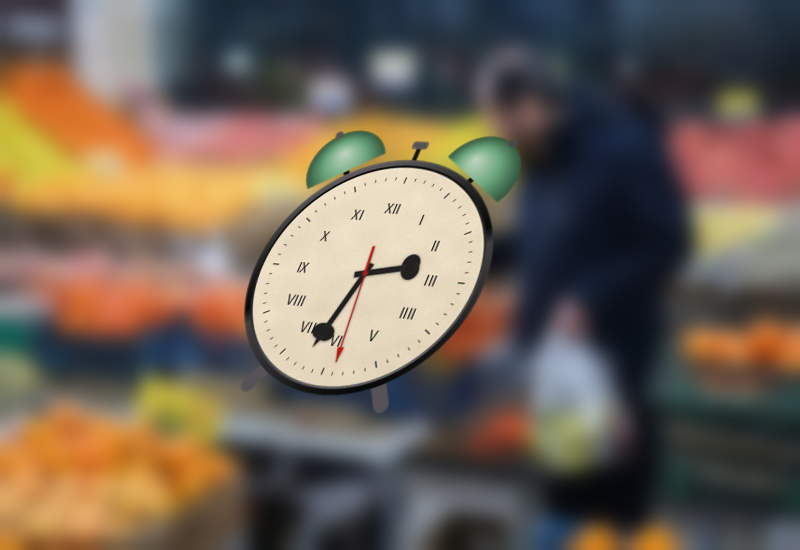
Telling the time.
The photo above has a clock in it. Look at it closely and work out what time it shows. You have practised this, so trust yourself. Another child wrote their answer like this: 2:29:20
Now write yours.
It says 2:32:29
